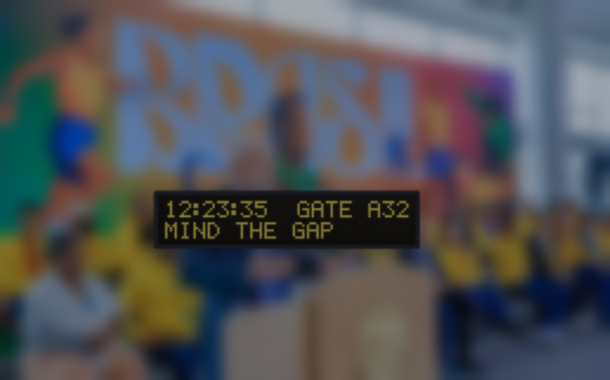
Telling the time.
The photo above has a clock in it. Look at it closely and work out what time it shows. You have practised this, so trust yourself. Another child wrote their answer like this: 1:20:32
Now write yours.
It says 12:23:35
